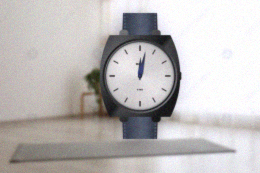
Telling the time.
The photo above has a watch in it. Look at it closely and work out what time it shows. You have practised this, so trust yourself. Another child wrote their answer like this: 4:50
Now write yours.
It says 12:02
